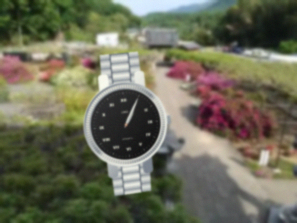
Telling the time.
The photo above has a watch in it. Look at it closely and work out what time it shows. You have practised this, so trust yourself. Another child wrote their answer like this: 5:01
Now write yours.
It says 1:05
